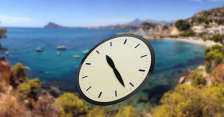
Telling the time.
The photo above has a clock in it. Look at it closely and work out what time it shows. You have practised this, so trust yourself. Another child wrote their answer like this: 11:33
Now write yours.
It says 10:22
